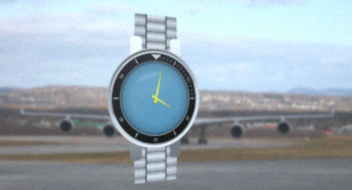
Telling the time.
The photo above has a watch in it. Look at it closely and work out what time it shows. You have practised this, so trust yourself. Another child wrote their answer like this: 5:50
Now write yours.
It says 4:02
